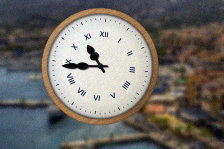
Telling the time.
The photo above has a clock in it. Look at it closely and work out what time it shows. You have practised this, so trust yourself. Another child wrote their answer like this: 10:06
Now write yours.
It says 10:44
